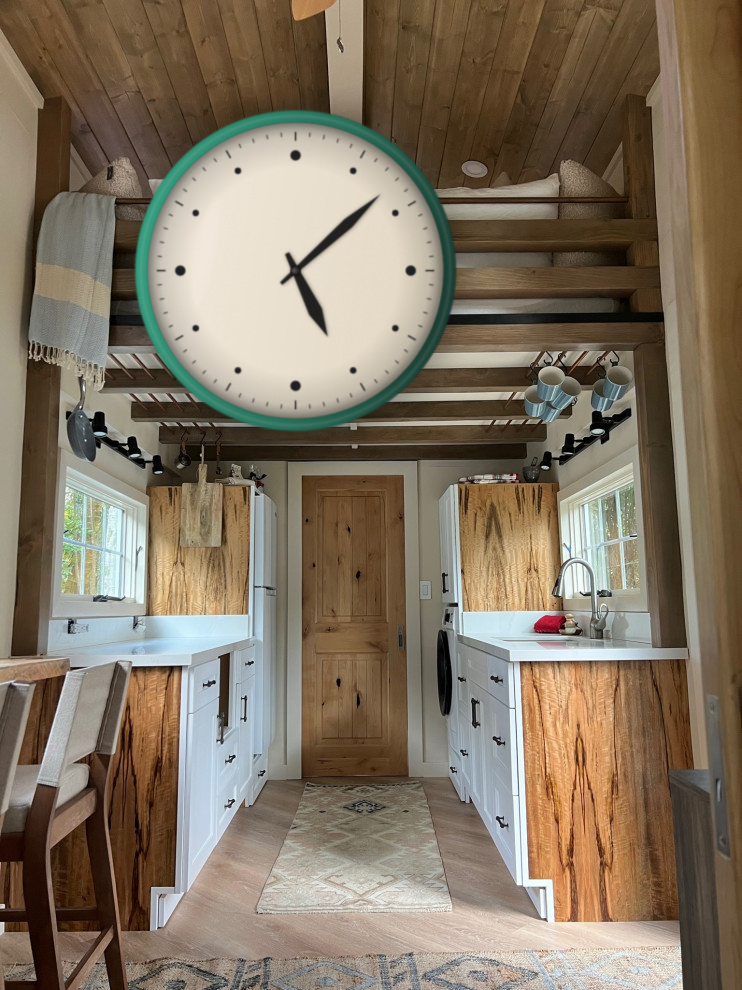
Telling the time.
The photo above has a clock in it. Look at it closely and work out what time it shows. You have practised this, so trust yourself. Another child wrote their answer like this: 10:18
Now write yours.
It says 5:08
